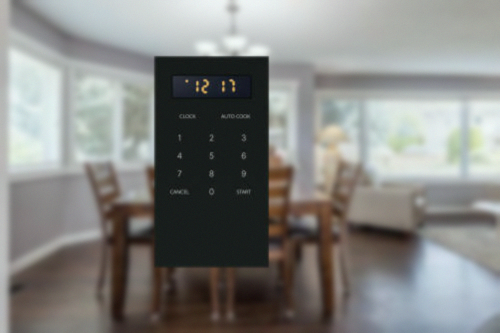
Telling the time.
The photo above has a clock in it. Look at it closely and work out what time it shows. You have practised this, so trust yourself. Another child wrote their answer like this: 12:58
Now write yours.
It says 12:17
